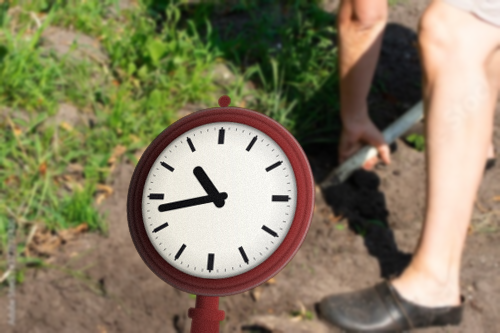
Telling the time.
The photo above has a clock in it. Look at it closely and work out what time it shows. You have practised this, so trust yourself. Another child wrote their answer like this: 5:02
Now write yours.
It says 10:43
